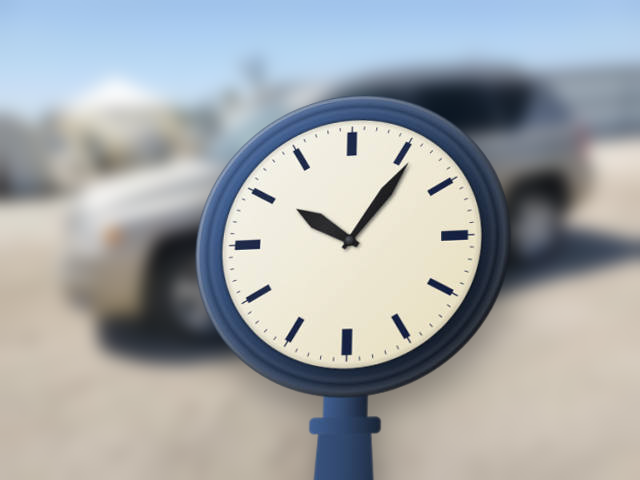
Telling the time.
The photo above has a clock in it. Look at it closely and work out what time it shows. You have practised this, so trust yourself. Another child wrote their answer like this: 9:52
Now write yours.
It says 10:06
